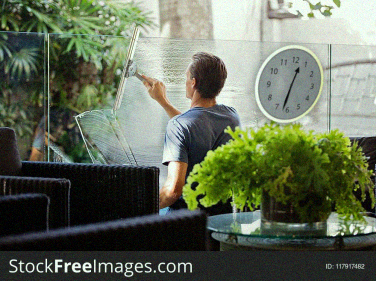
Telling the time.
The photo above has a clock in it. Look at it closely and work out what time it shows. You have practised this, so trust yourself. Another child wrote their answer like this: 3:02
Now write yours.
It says 12:32
